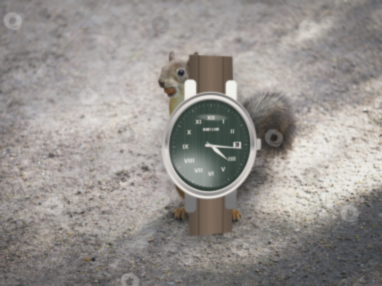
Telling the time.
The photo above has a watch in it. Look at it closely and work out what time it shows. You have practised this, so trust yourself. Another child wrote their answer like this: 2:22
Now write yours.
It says 4:16
